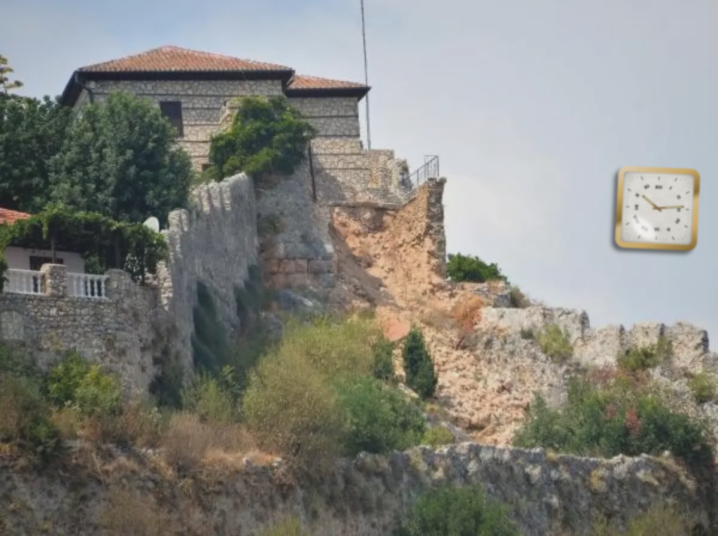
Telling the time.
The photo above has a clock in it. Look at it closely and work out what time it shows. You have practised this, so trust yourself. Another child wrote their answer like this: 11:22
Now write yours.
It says 10:14
